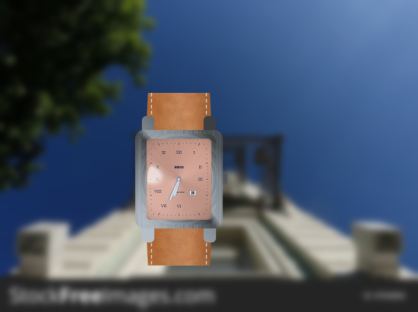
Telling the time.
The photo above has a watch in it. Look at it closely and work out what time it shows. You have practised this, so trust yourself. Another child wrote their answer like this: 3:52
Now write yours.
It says 6:34
